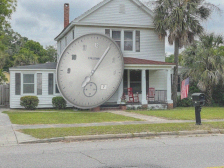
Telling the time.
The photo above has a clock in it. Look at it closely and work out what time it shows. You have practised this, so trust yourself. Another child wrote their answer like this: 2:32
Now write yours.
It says 7:05
